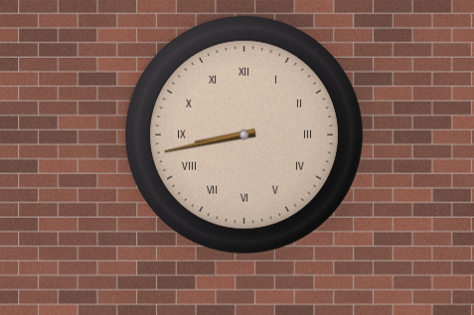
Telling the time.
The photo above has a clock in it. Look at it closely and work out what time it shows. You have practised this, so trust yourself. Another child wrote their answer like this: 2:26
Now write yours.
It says 8:43
